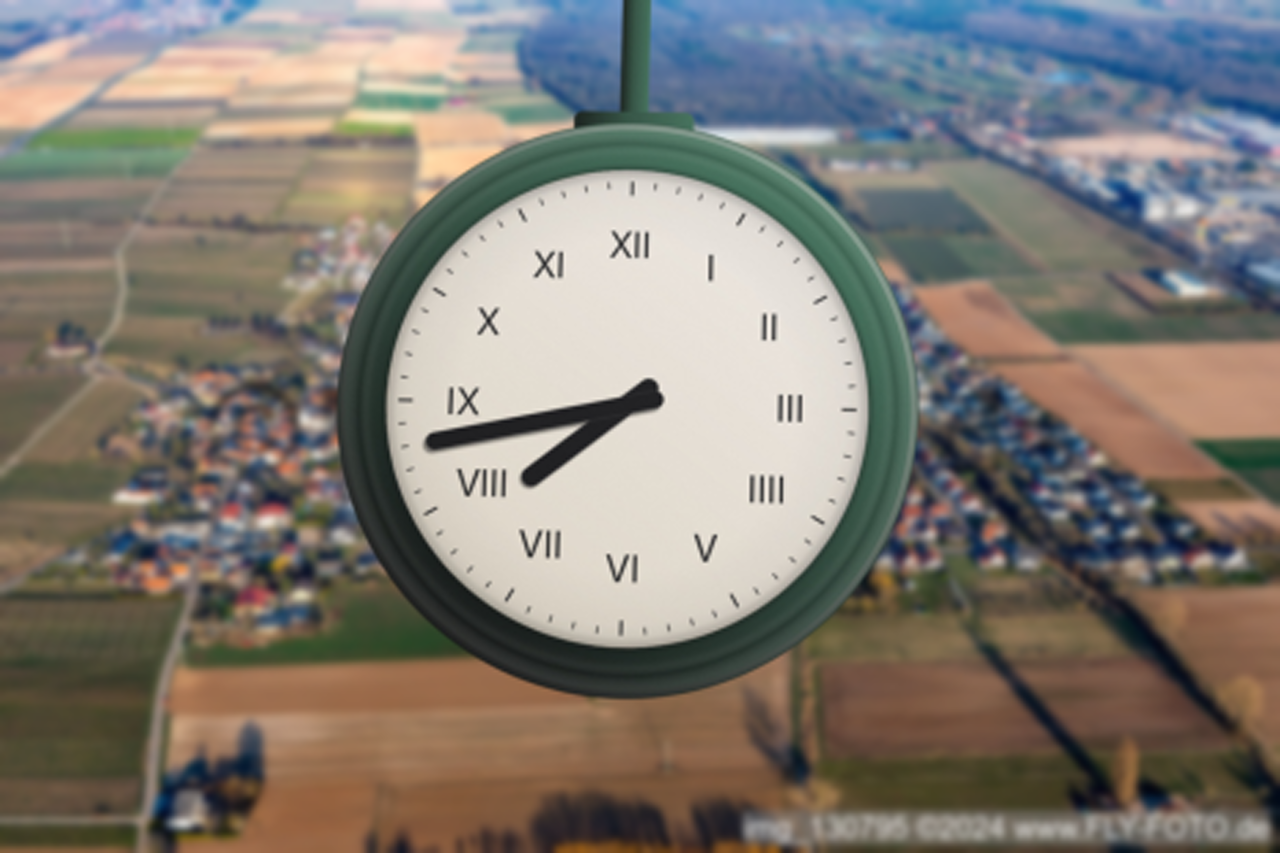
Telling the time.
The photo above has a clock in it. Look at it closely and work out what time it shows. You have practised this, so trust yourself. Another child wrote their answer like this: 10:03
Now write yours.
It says 7:43
